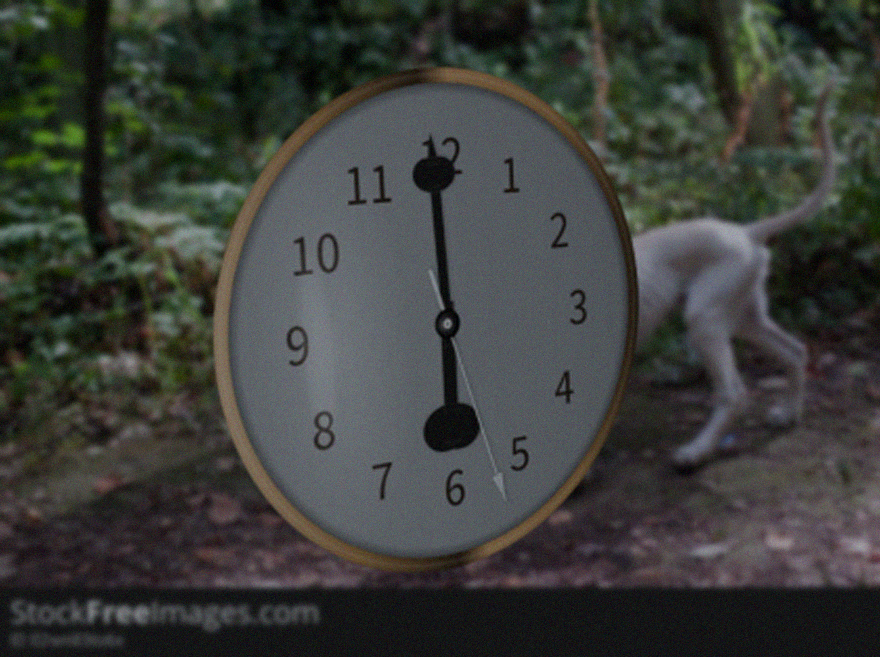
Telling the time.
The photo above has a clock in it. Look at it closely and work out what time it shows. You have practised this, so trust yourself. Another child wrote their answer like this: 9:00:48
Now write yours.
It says 5:59:27
